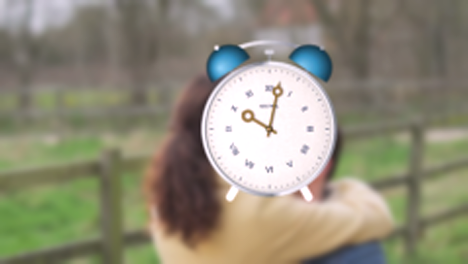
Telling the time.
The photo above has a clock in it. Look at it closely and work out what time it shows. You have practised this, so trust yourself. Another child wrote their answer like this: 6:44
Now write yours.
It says 10:02
